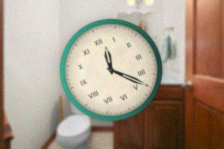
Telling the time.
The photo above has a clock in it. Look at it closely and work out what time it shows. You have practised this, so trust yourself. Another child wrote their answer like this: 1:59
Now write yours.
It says 12:23
